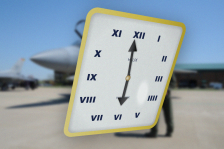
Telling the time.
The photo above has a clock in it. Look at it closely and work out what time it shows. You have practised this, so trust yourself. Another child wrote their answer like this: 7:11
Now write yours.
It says 5:59
